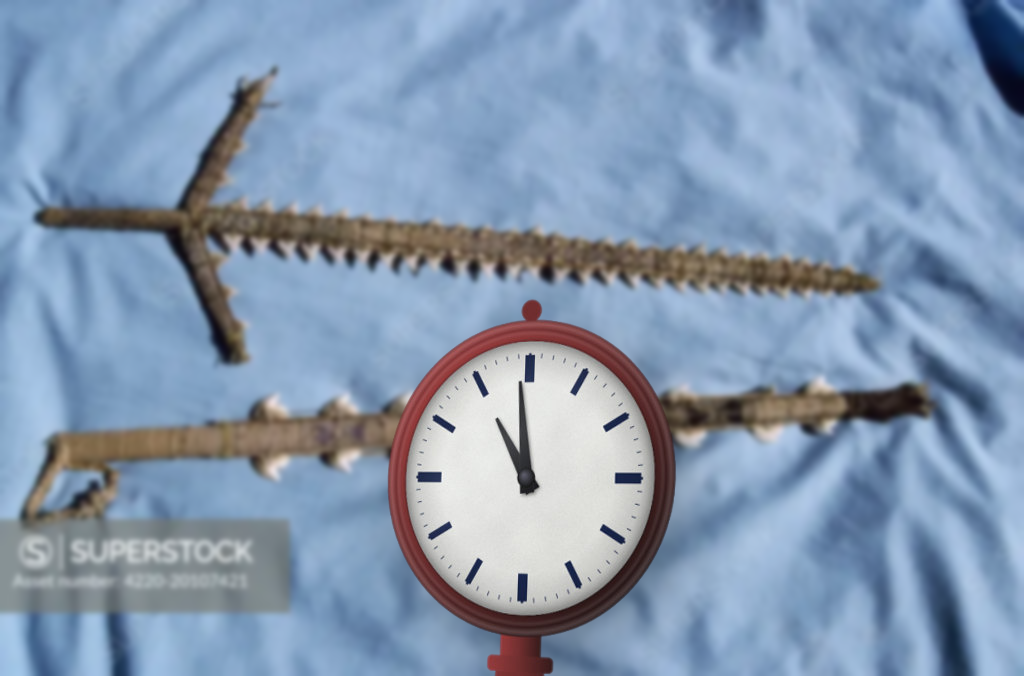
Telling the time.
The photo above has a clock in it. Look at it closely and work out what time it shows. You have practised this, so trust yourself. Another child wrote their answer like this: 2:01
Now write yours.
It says 10:59
